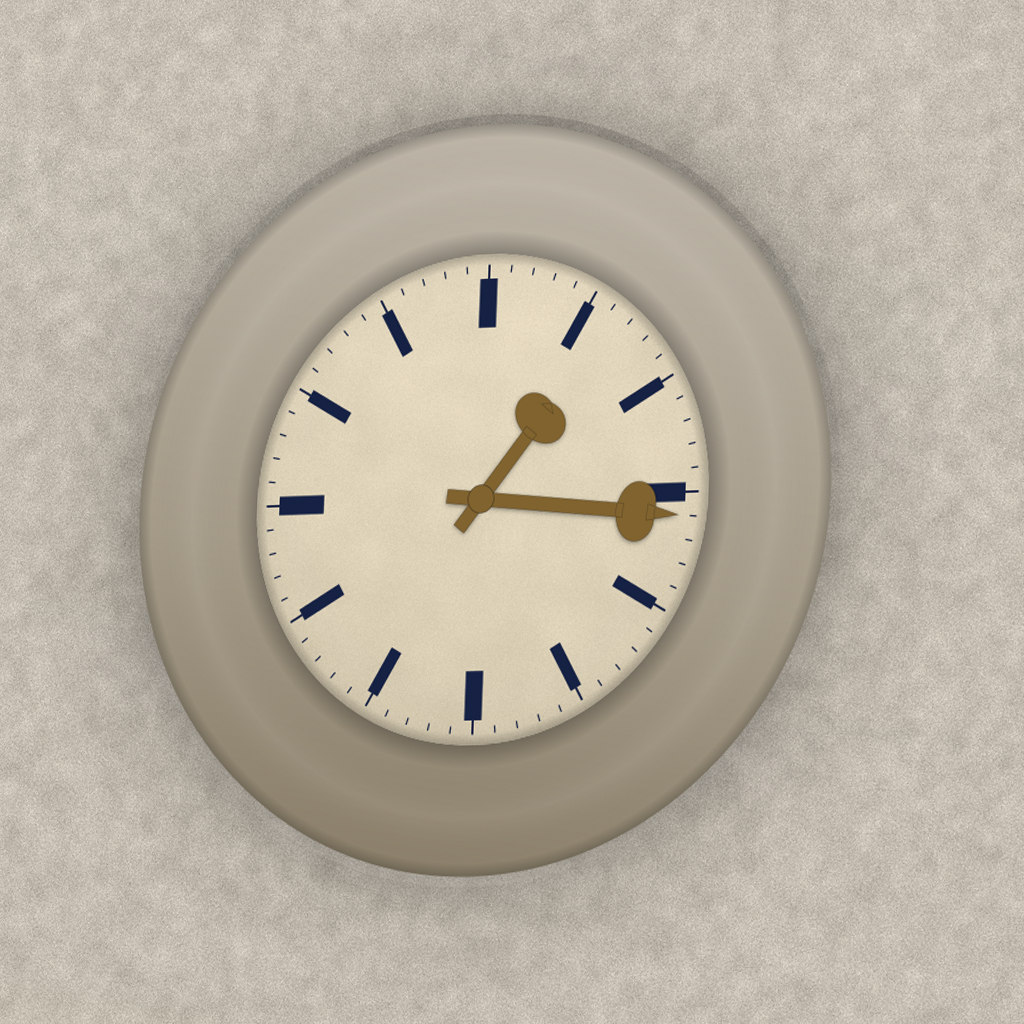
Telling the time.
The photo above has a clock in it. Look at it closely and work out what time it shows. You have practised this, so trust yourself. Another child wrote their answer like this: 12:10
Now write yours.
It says 1:16
